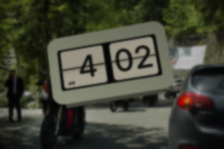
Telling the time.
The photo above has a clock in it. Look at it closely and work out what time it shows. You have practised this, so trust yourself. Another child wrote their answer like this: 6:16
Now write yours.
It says 4:02
